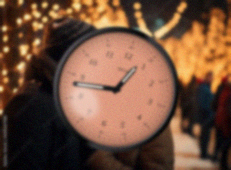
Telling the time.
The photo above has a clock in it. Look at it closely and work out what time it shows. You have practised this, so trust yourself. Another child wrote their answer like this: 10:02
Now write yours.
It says 12:43
